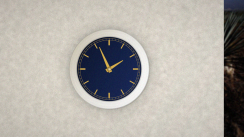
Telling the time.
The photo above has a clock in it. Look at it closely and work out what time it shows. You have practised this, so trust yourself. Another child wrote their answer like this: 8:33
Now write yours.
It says 1:56
